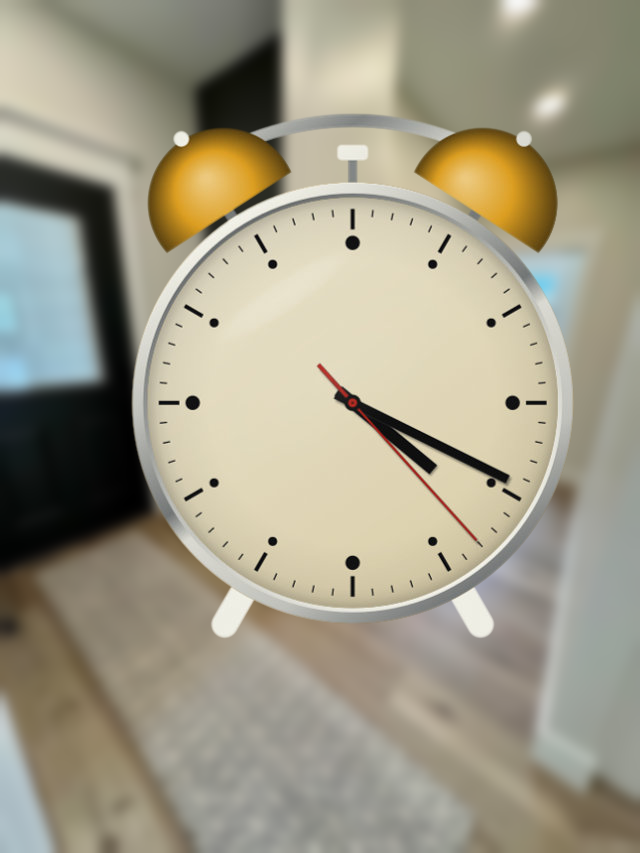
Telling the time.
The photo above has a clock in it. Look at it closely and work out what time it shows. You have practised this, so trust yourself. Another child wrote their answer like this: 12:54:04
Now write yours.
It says 4:19:23
